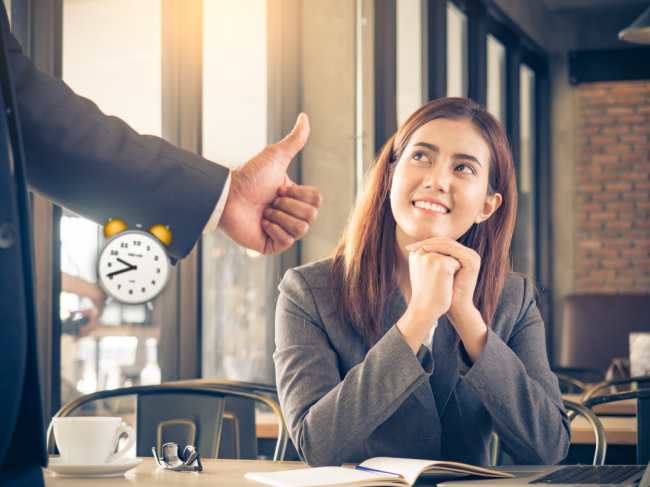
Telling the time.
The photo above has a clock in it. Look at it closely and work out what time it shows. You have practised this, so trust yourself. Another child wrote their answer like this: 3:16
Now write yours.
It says 9:41
